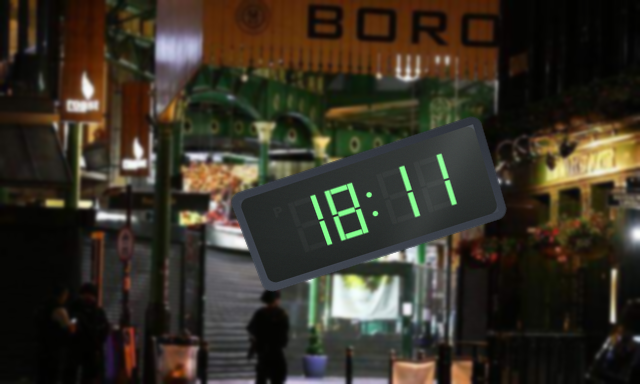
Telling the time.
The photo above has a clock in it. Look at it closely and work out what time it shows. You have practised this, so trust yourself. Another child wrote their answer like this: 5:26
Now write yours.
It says 18:11
